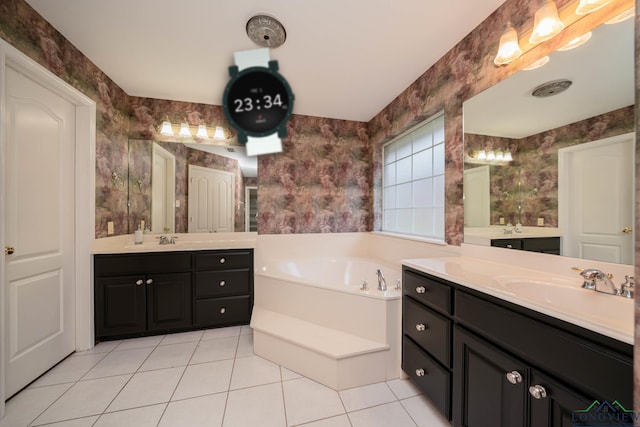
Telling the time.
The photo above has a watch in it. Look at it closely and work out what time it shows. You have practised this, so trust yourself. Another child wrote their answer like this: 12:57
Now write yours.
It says 23:34
